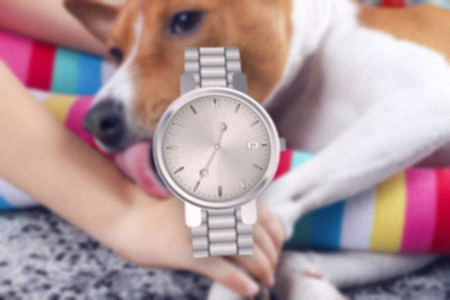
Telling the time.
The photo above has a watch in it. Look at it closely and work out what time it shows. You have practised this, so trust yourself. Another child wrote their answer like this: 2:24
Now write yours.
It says 12:35
